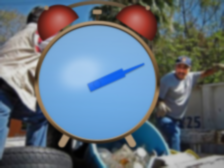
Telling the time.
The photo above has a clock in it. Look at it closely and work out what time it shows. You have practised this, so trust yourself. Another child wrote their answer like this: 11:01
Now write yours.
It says 2:11
